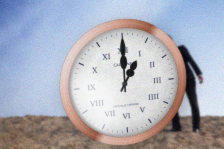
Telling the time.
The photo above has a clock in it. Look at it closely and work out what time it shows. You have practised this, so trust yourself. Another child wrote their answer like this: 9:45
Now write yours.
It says 1:00
